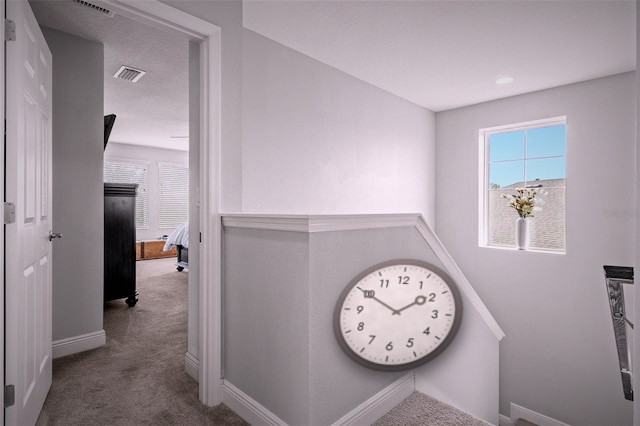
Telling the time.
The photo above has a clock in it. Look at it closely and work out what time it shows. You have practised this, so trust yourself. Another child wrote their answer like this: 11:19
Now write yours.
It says 1:50
